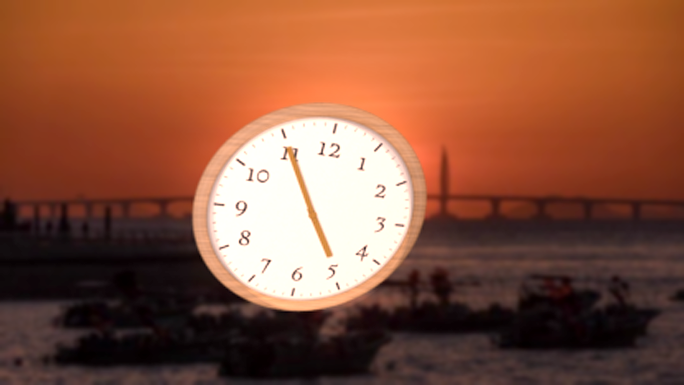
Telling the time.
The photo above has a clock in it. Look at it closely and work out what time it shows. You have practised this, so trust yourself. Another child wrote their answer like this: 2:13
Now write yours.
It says 4:55
